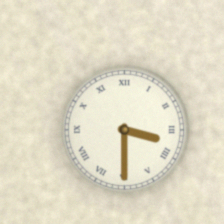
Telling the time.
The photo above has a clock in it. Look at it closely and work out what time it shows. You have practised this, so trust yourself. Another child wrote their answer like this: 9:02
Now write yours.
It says 3:30
